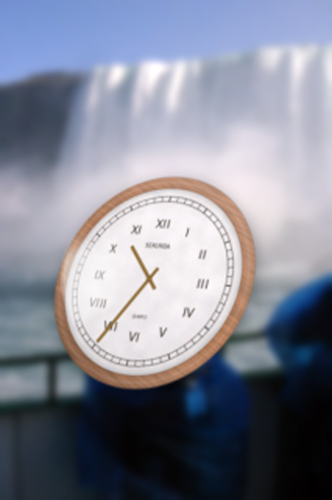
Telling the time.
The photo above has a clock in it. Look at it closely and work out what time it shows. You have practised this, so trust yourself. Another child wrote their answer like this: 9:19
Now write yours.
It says 10:35
